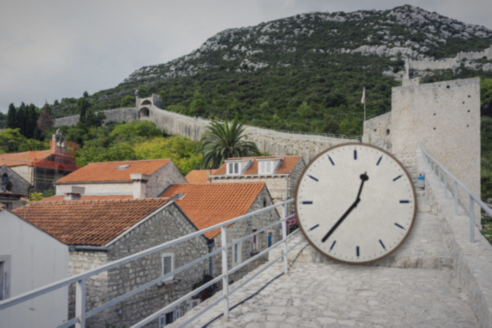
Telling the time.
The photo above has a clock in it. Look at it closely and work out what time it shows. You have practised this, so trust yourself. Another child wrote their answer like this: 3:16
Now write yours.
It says 12:37
